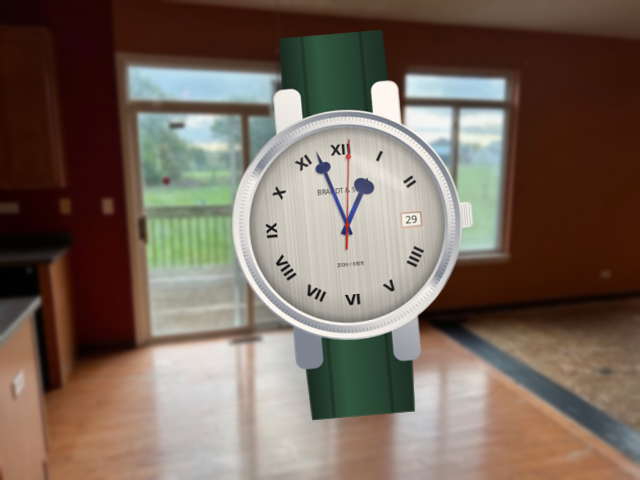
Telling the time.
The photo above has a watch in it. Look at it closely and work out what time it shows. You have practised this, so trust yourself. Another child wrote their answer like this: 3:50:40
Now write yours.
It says 12:57:01
